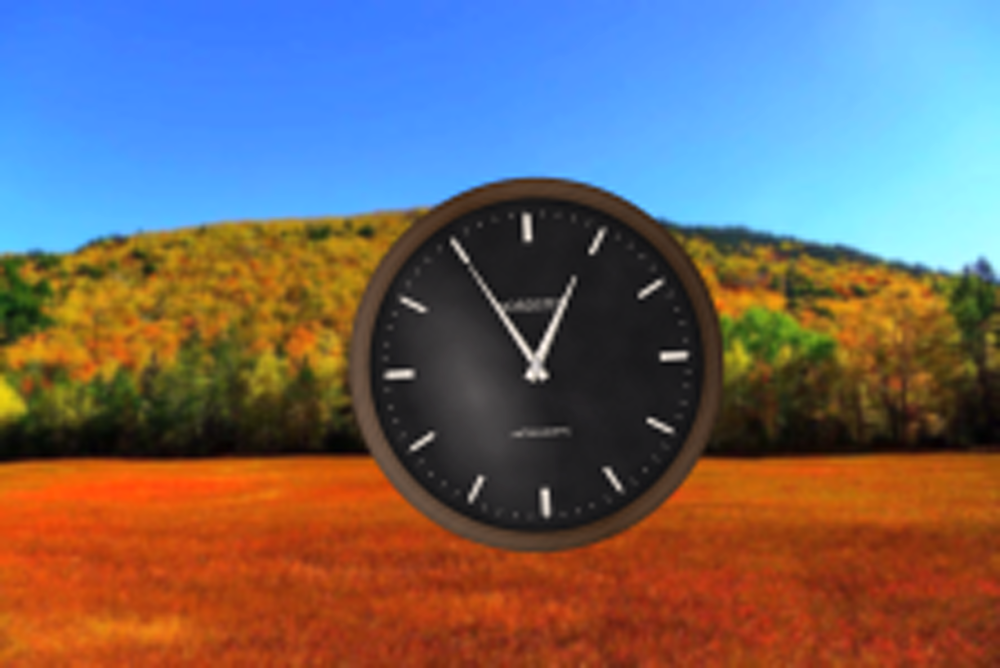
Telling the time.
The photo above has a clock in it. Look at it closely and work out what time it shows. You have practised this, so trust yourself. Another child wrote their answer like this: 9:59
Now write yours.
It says 12:55
